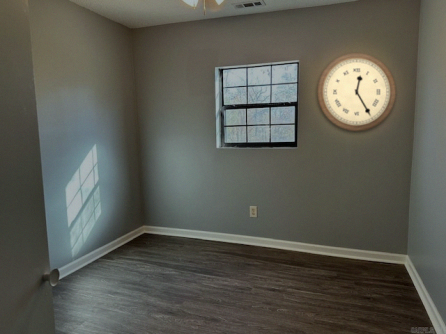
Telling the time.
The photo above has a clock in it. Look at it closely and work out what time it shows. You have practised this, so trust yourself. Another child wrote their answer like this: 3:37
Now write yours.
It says 12:25
